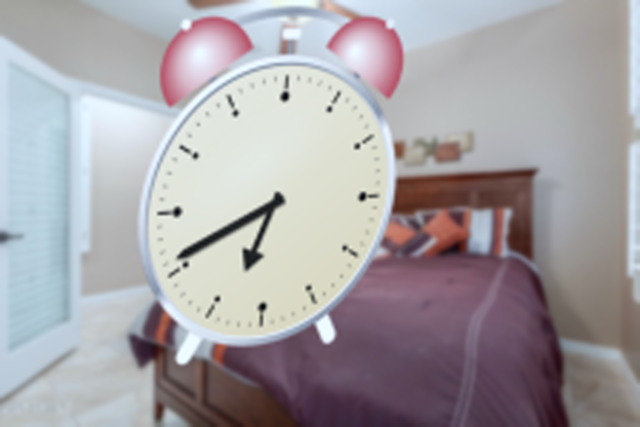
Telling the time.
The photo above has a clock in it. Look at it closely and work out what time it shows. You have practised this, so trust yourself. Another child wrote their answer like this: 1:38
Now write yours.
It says 6:41
